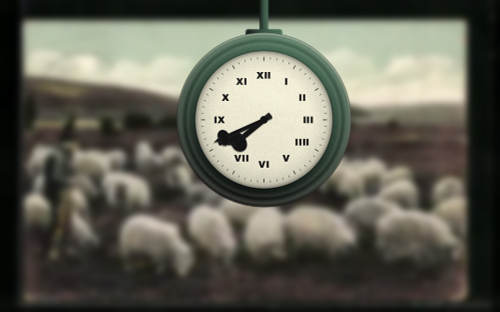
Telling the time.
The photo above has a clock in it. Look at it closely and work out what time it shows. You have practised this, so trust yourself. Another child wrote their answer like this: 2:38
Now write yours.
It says 7:41
